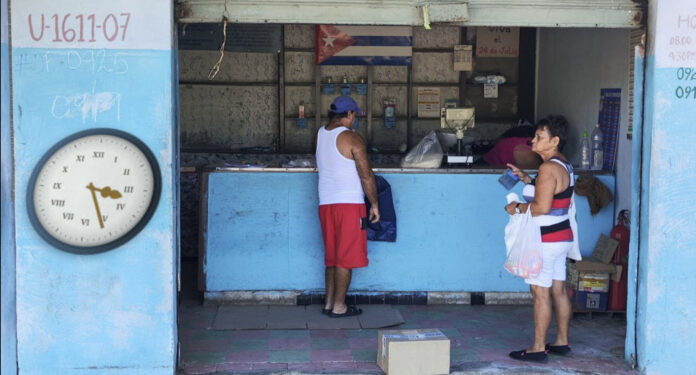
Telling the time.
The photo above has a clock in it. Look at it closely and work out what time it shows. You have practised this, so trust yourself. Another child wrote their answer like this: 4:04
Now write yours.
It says 3:26
